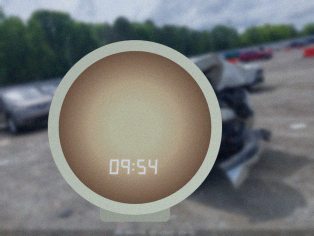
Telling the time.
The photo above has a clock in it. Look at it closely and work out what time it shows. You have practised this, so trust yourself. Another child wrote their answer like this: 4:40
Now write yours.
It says 9:54
